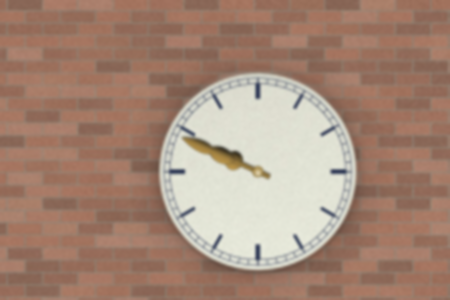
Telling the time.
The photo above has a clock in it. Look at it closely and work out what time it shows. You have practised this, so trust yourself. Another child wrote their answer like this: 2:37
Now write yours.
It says 9:49
